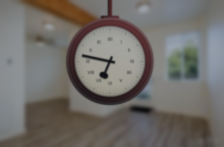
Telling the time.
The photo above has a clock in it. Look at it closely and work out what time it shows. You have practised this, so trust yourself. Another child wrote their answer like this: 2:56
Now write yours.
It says 6:47
